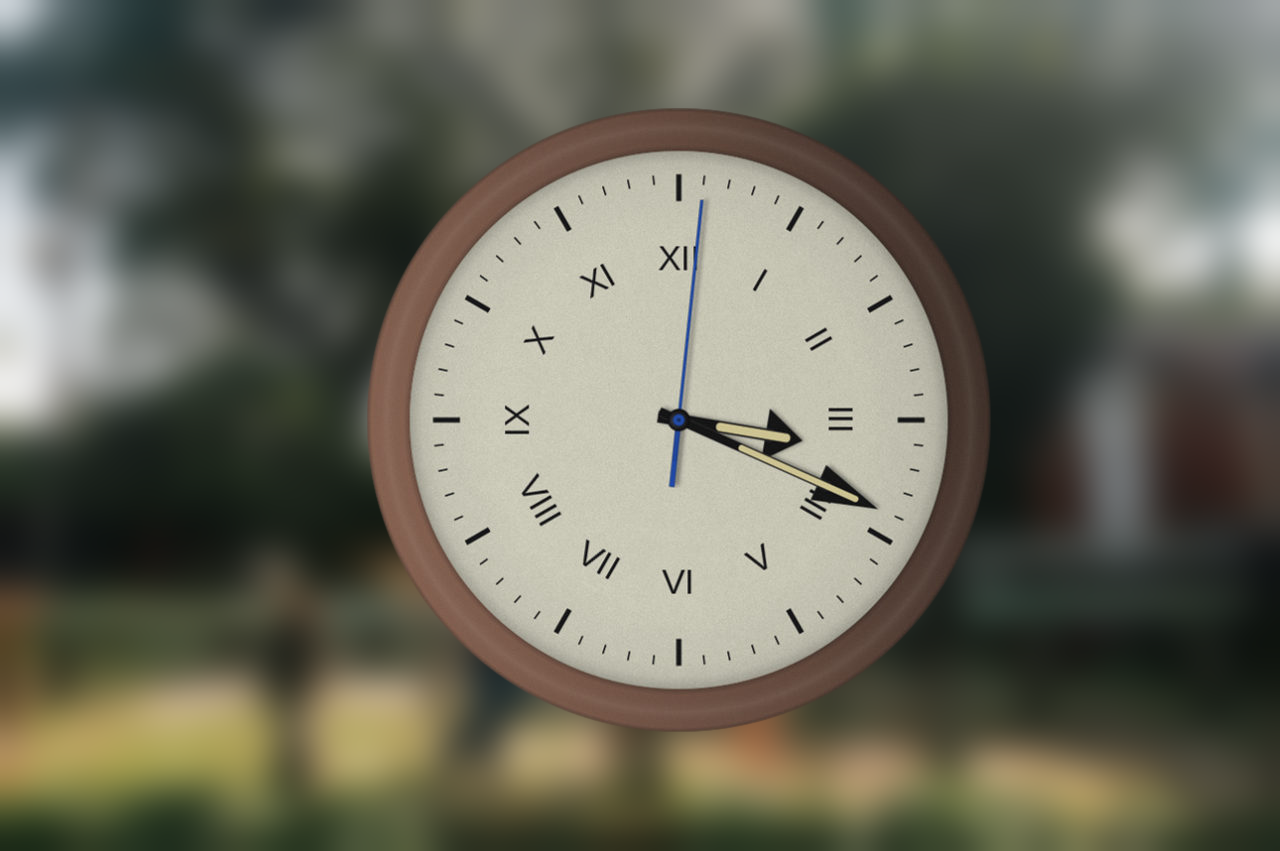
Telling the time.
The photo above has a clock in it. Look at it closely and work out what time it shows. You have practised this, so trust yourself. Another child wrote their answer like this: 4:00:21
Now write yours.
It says 3:19:01
